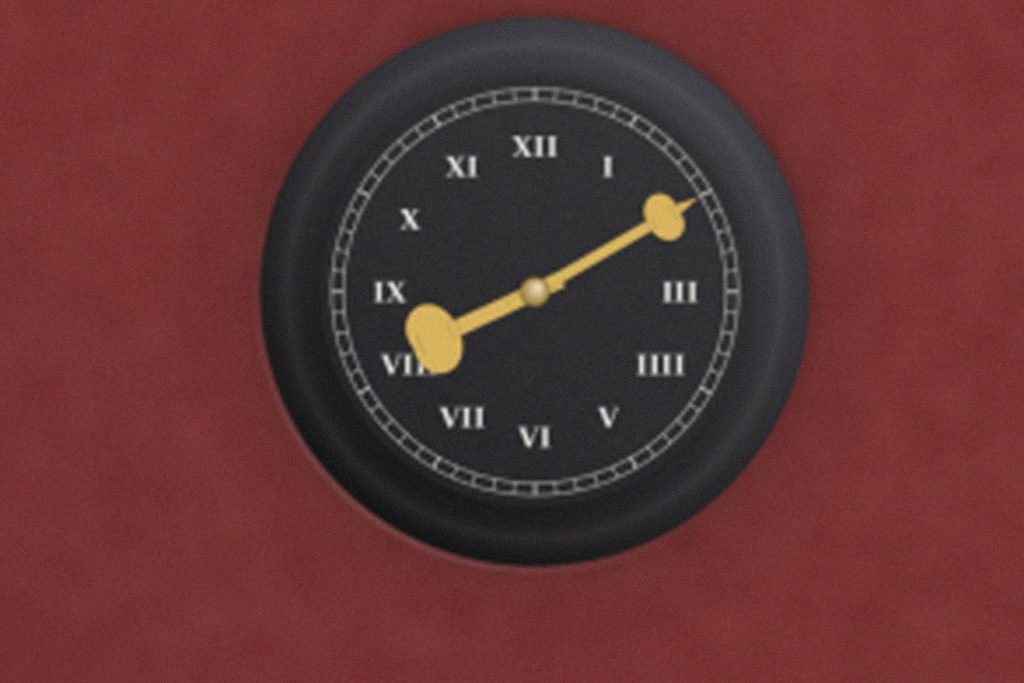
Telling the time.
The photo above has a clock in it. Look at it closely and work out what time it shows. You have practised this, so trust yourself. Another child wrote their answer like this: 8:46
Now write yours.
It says 8:10
